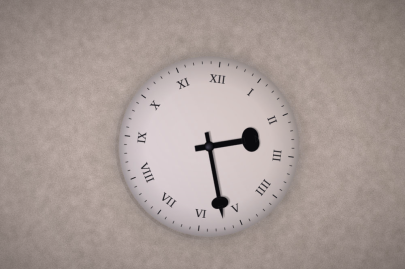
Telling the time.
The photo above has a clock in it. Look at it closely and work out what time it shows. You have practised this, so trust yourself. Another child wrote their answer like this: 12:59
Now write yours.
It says 2:27
